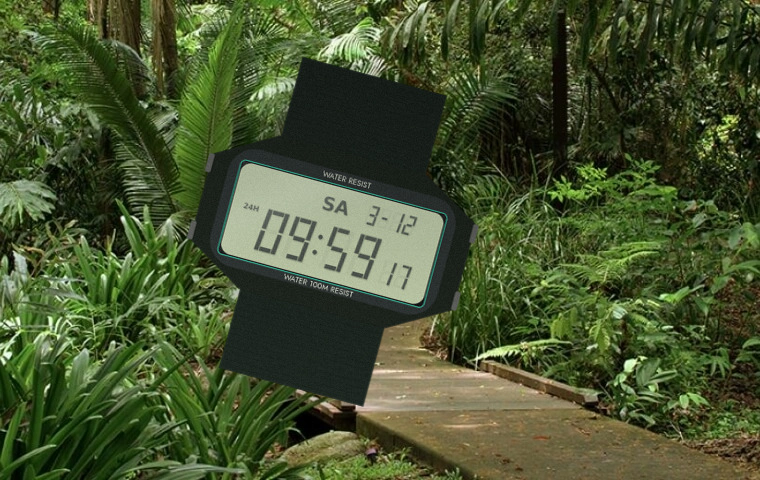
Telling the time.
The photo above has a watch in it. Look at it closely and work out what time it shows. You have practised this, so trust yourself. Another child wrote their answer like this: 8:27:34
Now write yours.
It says 9:59:17
